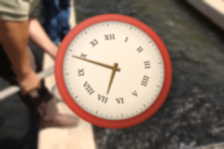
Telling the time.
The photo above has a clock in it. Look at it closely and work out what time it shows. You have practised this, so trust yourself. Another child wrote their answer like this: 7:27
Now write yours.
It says 6:49
